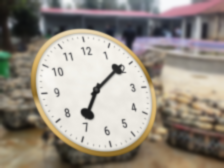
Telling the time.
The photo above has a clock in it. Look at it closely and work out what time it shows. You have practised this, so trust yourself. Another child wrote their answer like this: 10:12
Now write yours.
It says 7:09
